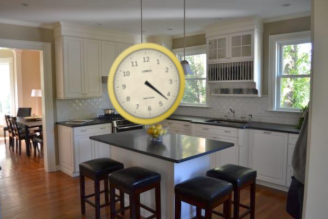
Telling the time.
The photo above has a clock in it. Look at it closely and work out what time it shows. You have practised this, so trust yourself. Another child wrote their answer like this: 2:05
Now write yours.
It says 4:22
